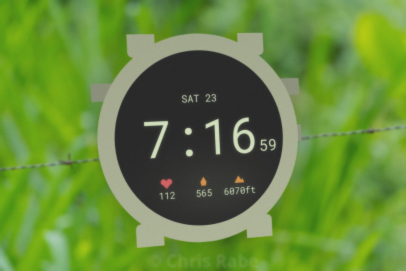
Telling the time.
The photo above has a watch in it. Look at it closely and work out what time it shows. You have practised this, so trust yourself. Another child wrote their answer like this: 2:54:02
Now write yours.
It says 7:16:59
